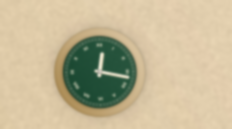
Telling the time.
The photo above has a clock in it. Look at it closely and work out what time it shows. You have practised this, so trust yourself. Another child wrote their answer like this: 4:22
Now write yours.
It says 12:17
